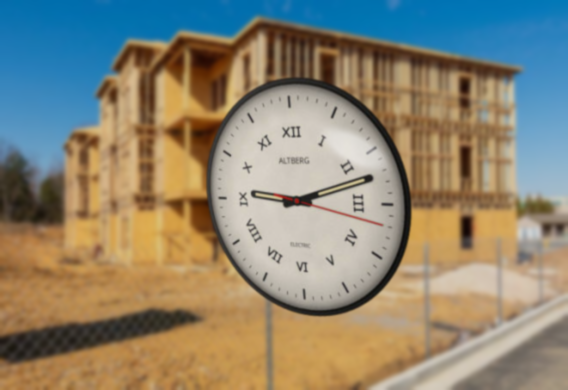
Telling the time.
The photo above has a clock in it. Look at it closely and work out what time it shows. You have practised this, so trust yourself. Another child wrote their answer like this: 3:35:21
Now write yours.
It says 9:12:17
